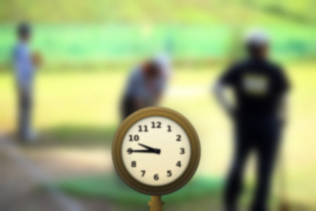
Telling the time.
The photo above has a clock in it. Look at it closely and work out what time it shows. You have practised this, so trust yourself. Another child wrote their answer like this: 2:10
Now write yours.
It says 9:45
